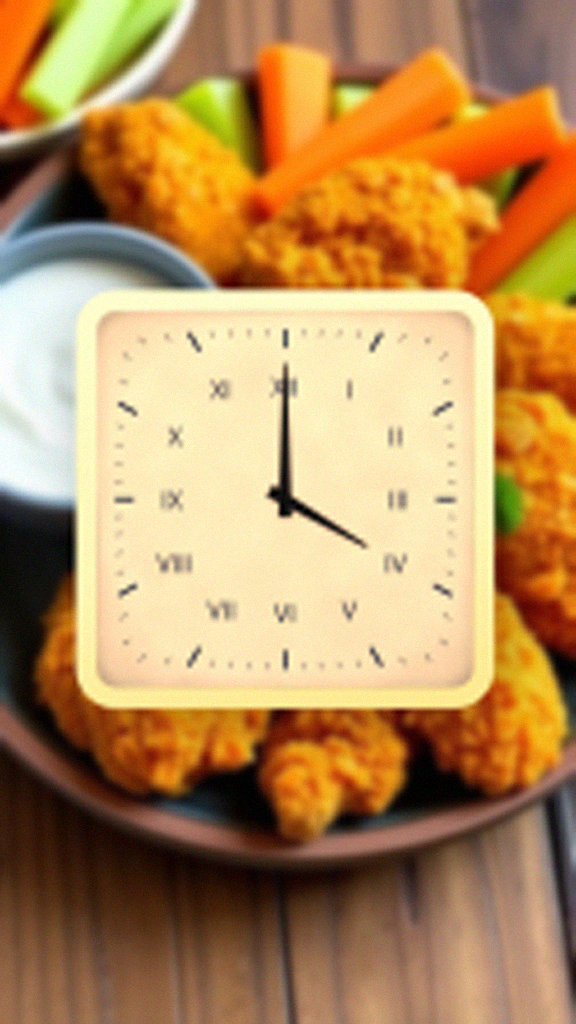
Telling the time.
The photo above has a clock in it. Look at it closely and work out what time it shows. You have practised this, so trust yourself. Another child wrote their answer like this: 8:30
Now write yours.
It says 4:00
